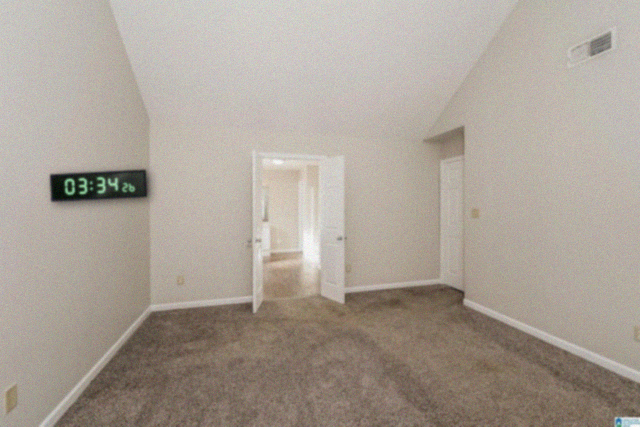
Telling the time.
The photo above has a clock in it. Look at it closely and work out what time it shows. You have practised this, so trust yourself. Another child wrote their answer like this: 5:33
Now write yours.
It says 3:34
